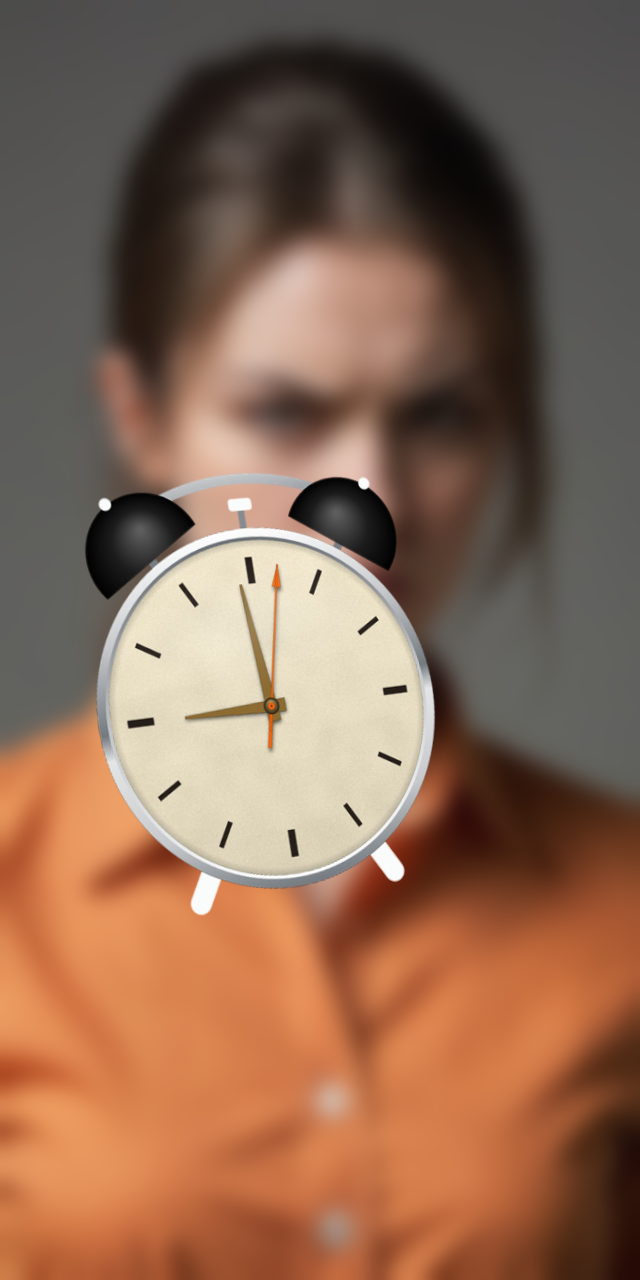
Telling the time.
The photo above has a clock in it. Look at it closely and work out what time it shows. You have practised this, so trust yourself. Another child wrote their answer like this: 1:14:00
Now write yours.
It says 8:59:02
